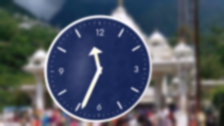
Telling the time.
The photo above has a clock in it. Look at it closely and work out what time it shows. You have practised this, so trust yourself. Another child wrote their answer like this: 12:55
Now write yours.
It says 11:34
